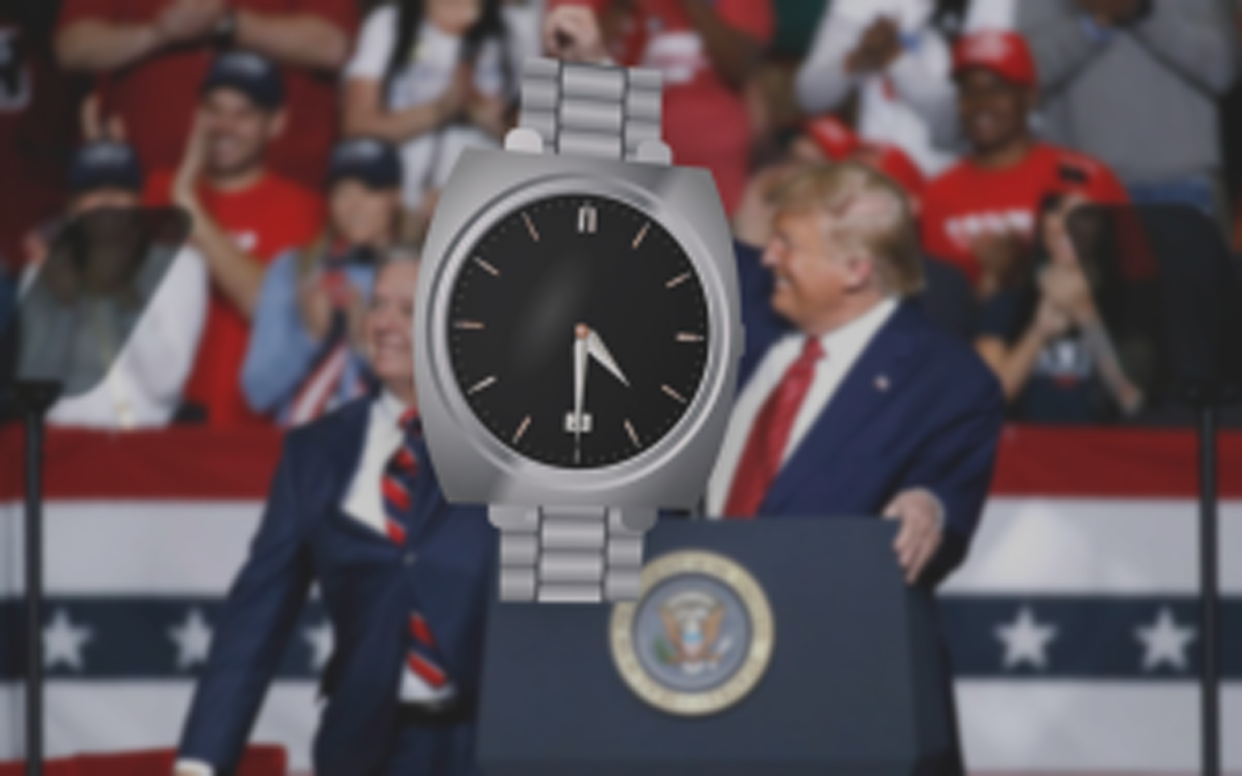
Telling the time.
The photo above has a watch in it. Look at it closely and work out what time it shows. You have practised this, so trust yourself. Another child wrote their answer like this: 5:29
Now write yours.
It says 4:30
